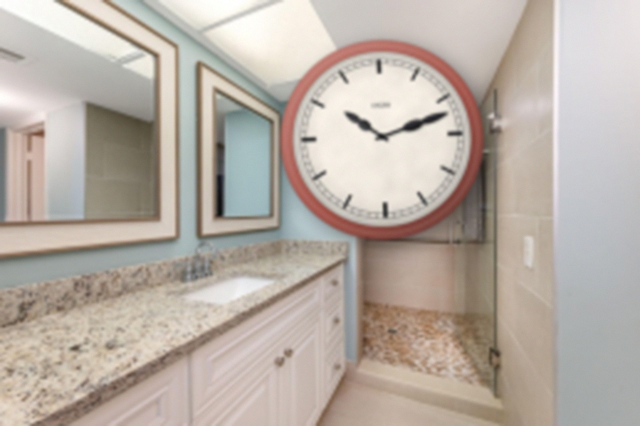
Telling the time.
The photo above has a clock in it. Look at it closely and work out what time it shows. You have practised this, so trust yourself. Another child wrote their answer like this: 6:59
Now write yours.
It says 10:12
